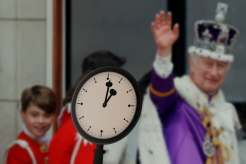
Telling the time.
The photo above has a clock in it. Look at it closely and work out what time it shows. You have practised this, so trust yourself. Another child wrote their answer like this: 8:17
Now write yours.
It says 1:01
